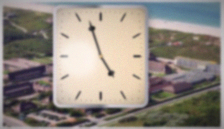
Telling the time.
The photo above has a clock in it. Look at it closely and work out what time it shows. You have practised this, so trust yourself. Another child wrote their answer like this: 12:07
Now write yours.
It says 4:57
